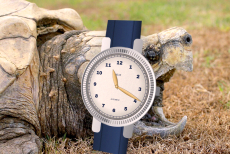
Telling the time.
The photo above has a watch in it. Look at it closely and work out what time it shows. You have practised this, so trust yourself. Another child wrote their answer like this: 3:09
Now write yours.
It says 11:19
